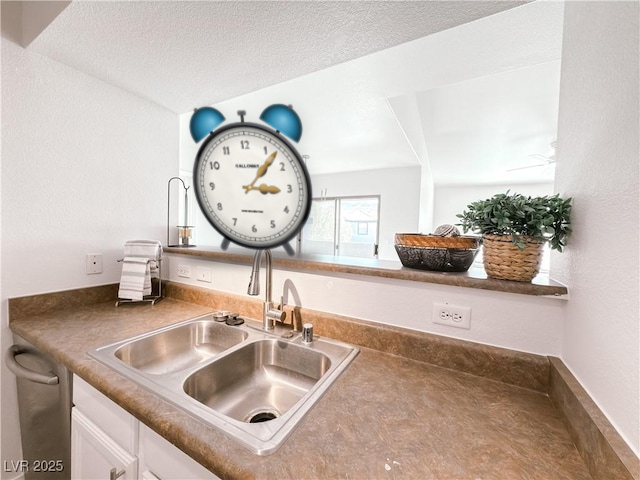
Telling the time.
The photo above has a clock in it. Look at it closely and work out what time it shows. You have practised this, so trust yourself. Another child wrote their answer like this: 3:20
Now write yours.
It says 3:07
